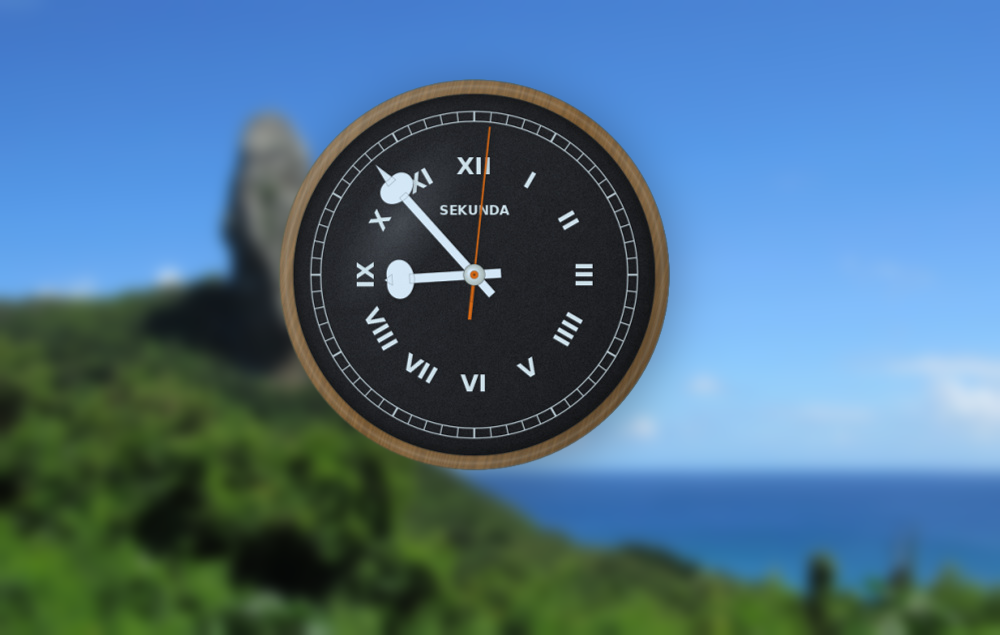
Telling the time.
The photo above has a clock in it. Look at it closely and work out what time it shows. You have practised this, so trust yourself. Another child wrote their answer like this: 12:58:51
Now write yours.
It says 8:53:01
